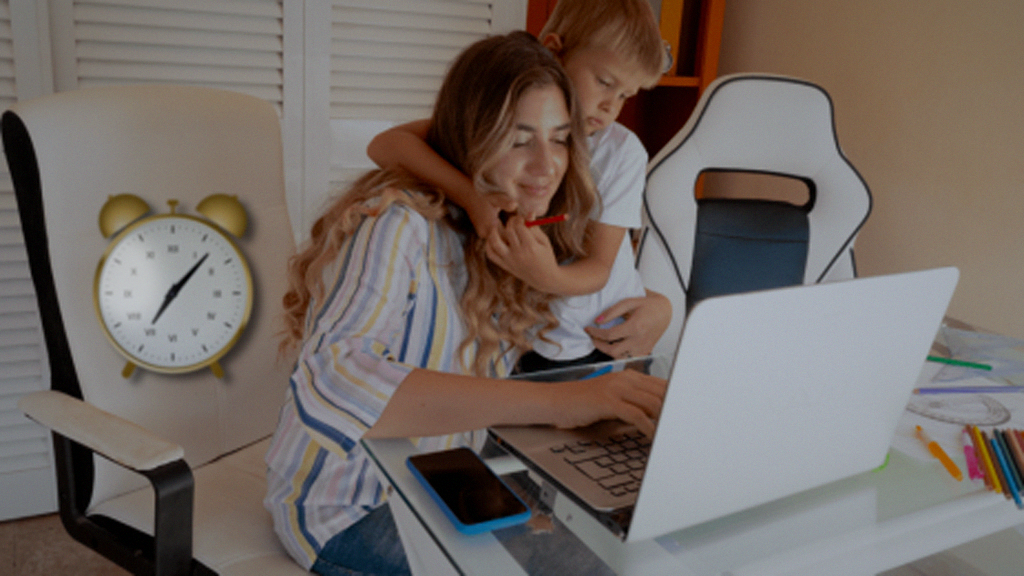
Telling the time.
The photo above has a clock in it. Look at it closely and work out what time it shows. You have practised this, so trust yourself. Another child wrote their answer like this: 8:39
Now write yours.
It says 7:07
